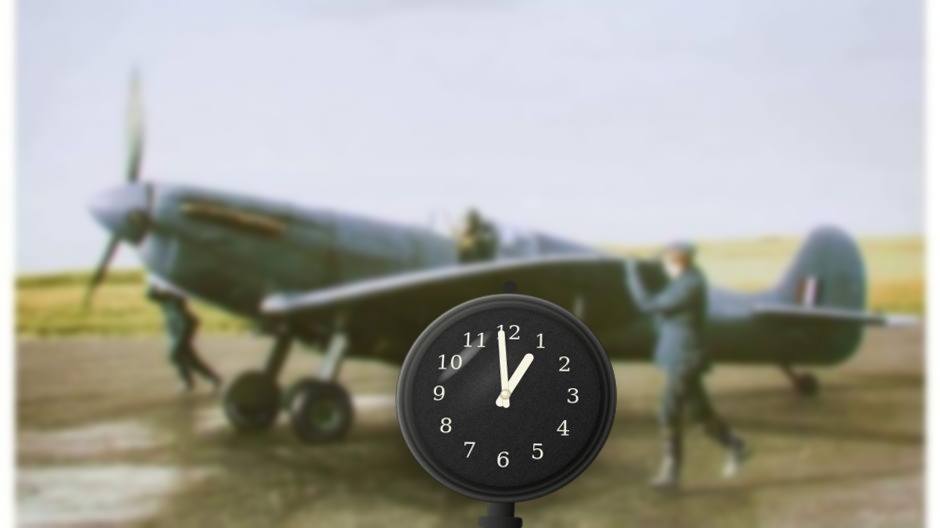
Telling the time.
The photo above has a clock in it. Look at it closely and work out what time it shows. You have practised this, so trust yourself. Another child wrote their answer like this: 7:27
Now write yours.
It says 12:59
